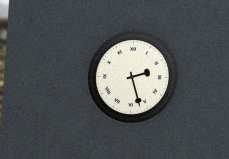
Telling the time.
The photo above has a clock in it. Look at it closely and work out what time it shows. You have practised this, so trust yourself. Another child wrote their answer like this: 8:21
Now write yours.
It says 2:27
